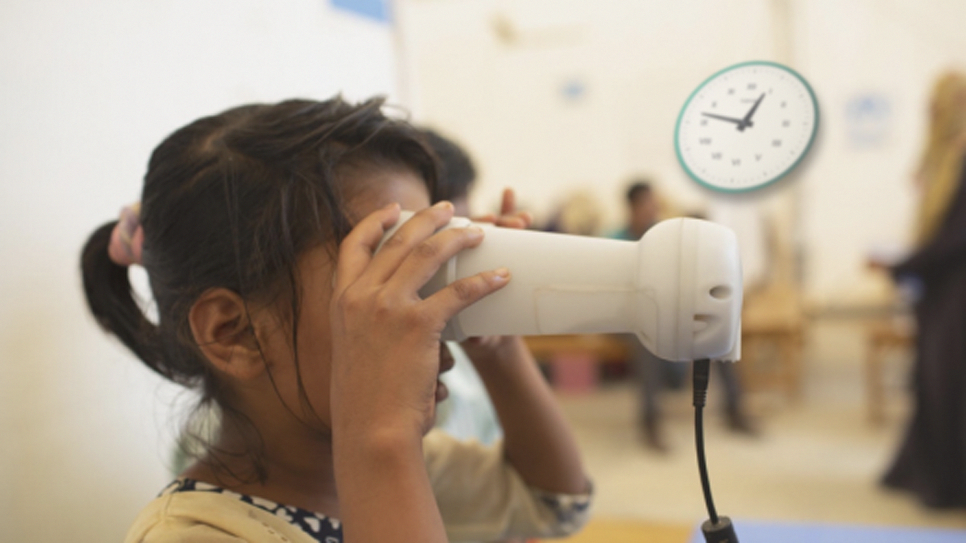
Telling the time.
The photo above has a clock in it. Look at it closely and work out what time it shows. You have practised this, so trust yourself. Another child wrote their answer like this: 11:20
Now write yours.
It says 12:47
